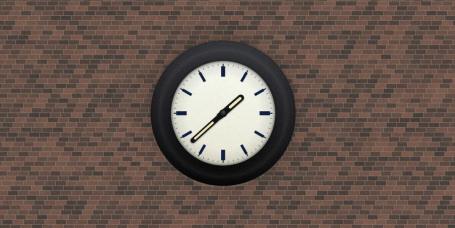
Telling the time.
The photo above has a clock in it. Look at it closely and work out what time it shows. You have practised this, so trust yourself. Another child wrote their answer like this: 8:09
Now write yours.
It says 1:38
